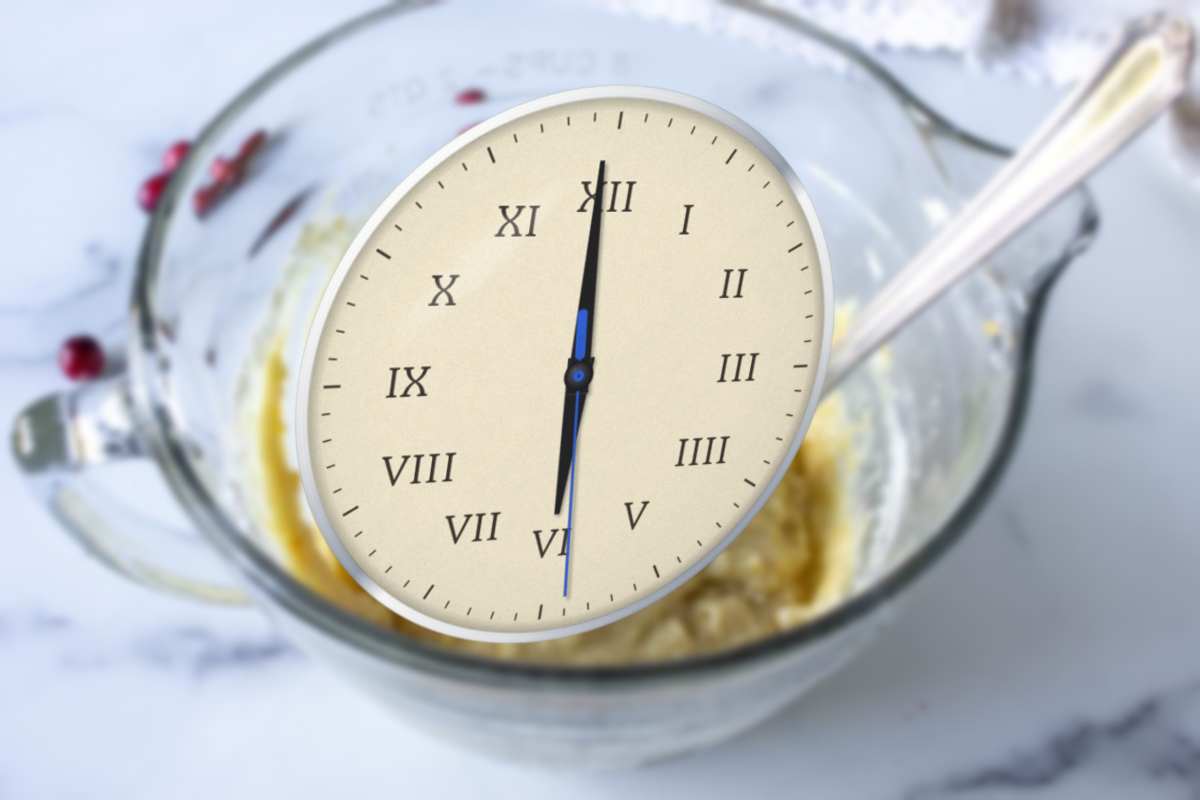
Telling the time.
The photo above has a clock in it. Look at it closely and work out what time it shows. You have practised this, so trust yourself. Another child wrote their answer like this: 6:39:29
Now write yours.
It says 5:59:29
